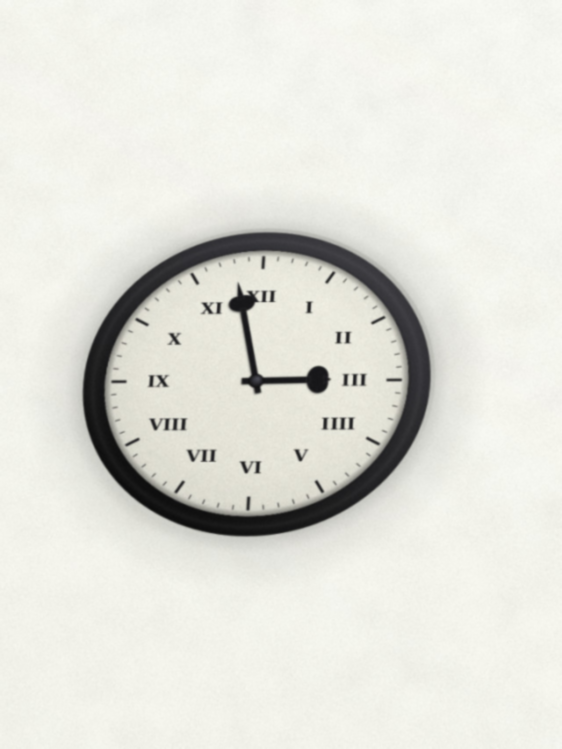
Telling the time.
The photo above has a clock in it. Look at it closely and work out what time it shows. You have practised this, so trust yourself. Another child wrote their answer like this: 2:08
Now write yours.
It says 2:58
